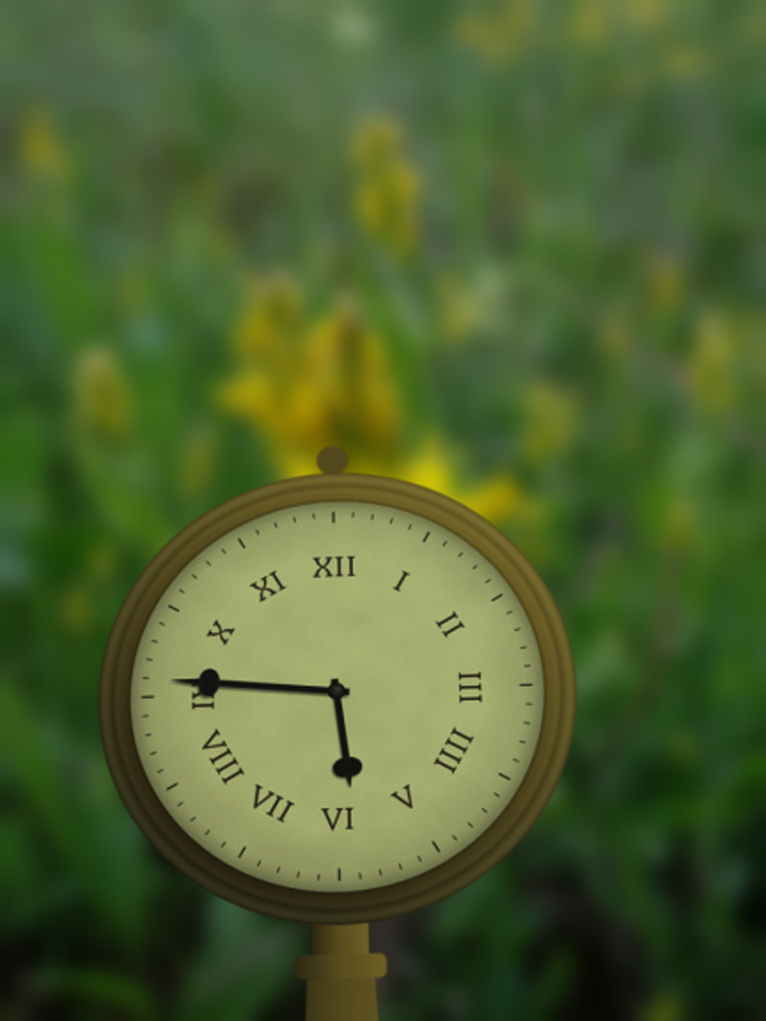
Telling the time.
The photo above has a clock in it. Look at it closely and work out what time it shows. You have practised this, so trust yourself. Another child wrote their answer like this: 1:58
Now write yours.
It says 5:46
